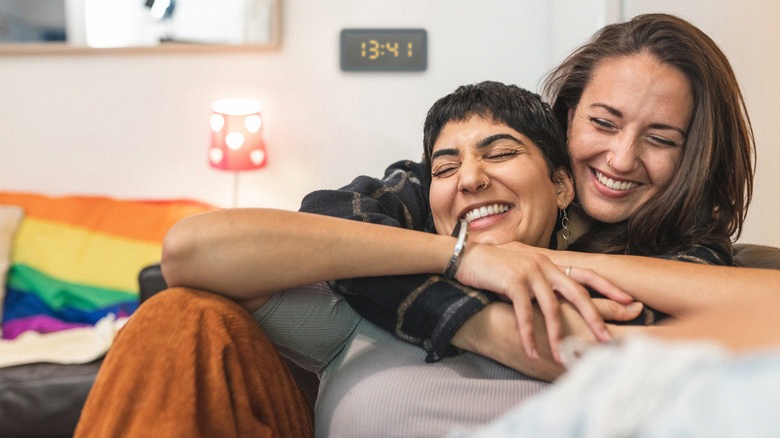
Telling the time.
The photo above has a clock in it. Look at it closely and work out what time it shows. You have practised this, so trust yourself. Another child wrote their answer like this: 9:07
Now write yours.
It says 13:41
